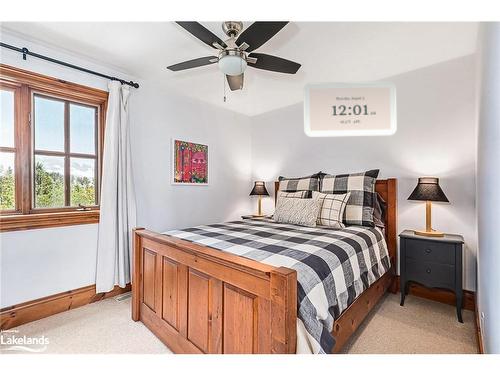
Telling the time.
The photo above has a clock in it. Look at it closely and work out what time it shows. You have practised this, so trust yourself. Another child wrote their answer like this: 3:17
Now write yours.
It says 12:01
